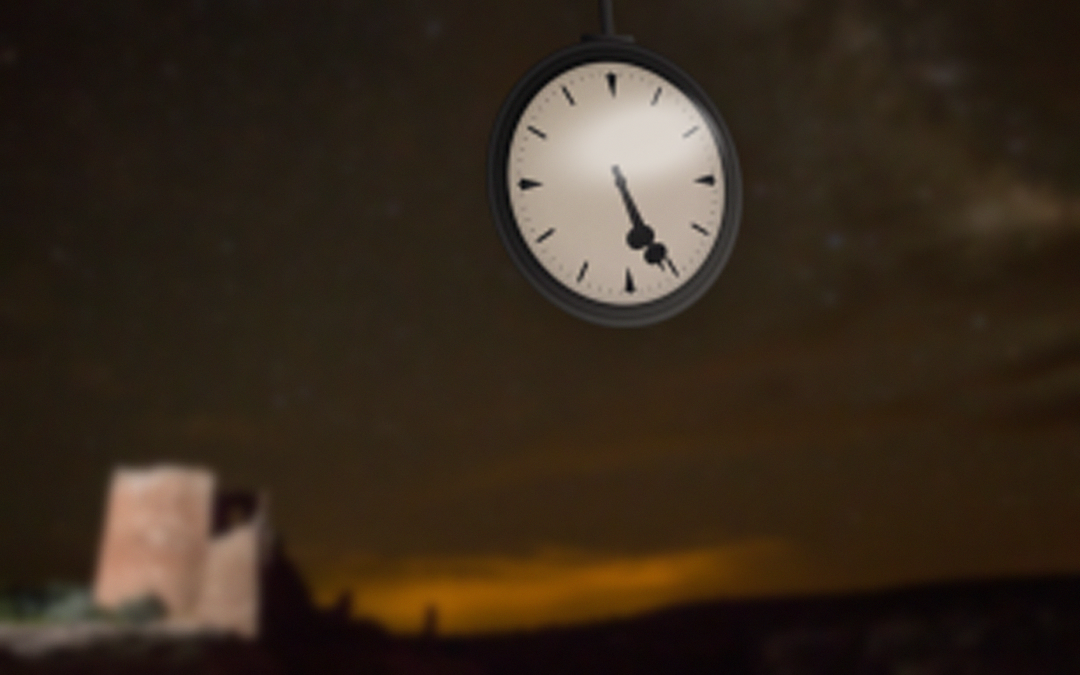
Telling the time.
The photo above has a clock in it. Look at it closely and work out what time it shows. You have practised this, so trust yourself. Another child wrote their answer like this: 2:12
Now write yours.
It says 5:26
